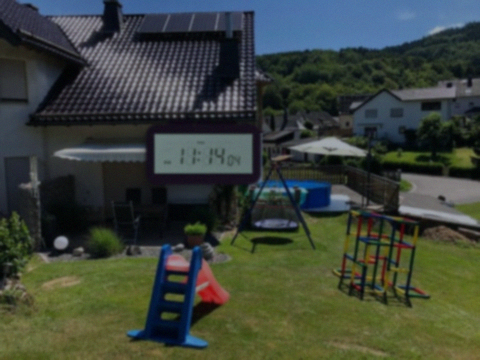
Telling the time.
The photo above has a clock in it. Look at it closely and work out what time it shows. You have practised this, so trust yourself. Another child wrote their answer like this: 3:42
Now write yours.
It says 11:14
